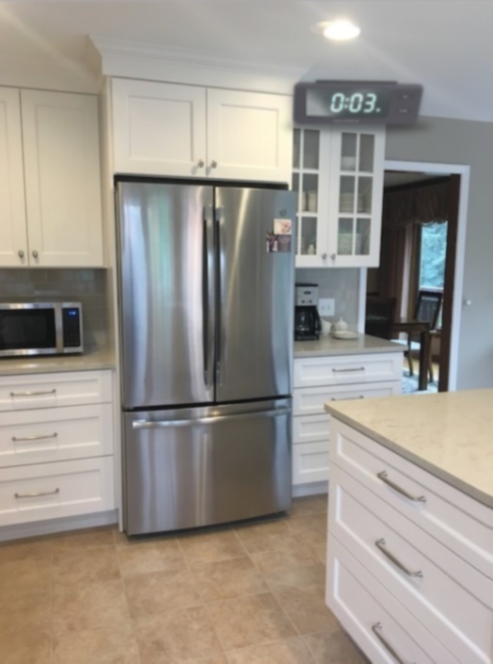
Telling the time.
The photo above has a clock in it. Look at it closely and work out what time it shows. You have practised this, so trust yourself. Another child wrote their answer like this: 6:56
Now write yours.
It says 0:03
